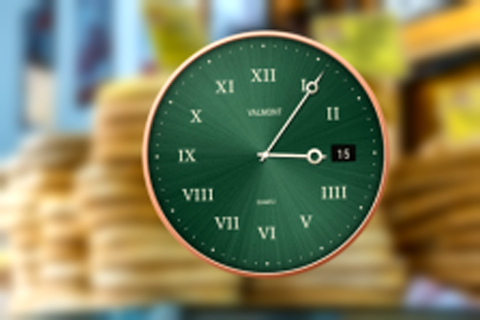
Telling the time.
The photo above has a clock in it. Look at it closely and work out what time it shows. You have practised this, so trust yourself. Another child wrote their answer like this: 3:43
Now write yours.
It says 3:06
